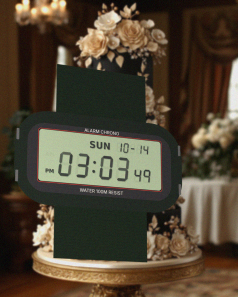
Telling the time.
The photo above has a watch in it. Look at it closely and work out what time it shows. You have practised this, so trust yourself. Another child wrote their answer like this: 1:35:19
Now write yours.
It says 3:03:49
